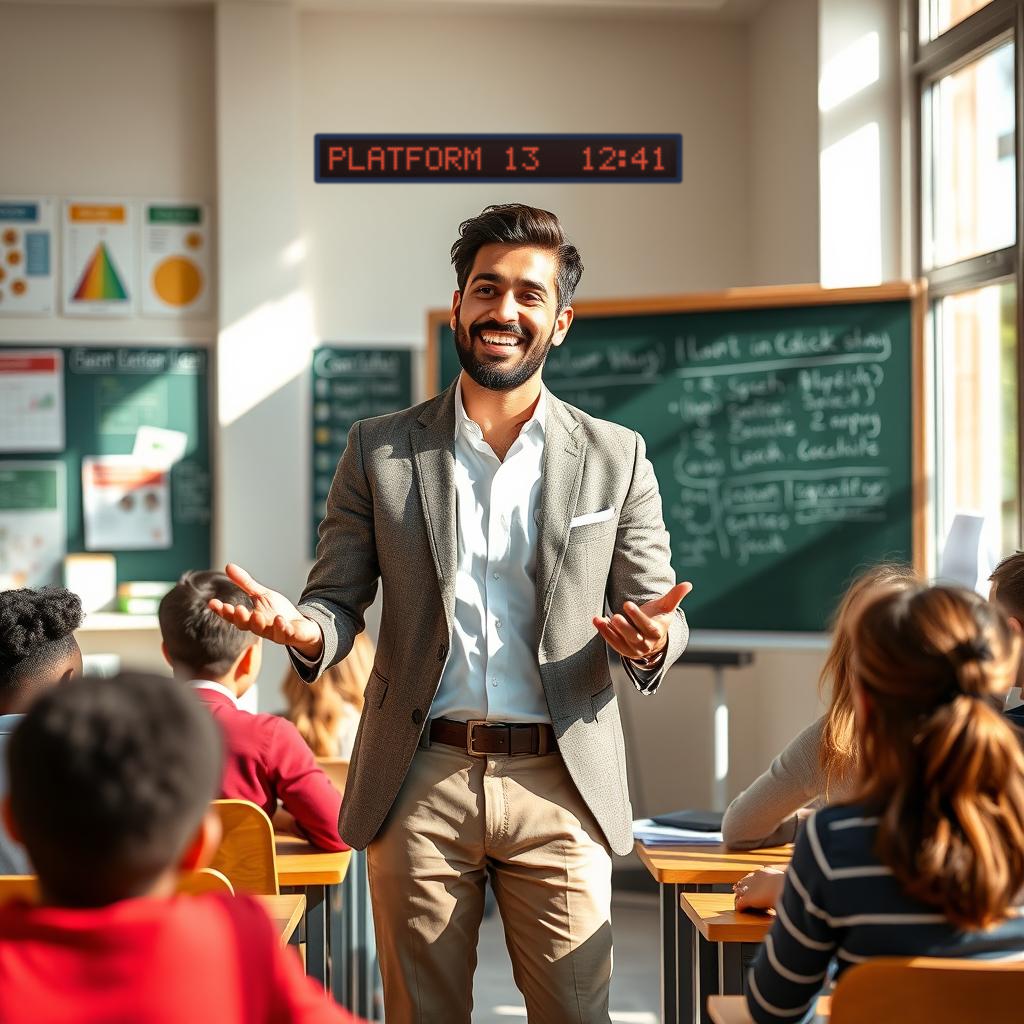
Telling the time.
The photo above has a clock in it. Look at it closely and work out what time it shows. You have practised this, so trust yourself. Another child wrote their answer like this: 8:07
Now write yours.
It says 12:41
